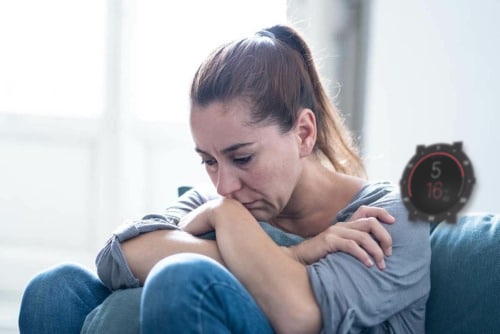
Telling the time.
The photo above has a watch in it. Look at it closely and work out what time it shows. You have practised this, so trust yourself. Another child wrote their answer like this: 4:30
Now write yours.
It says 5:16
